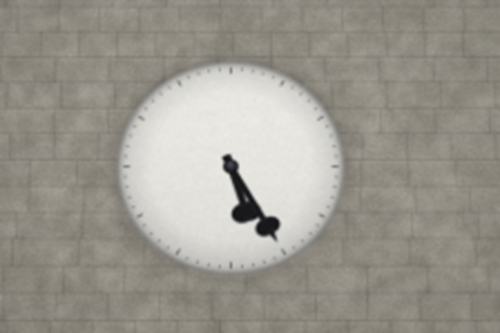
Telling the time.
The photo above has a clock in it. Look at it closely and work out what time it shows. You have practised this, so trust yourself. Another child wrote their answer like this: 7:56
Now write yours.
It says 5:25
